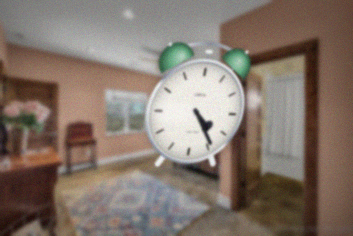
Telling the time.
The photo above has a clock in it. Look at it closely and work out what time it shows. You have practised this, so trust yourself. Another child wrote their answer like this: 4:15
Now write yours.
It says 4:24
